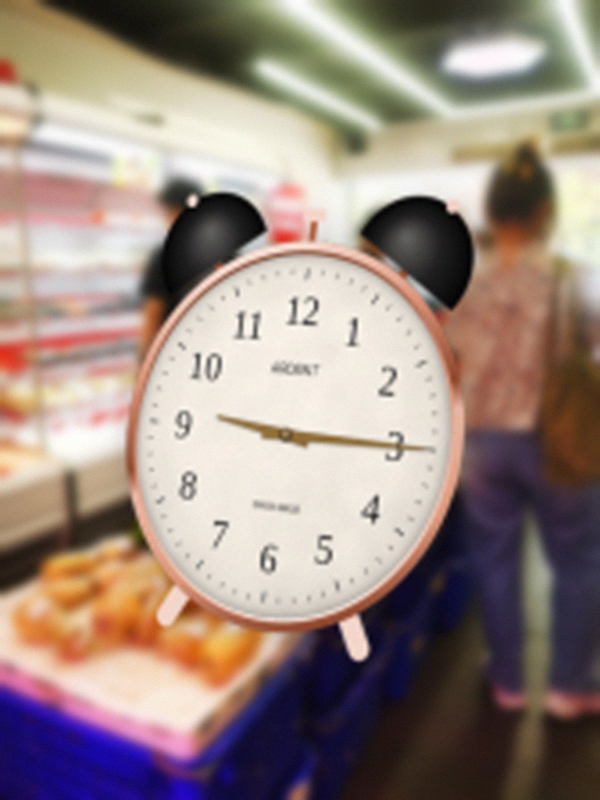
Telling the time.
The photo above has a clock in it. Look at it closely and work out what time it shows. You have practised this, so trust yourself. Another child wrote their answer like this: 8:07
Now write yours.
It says 9:15
